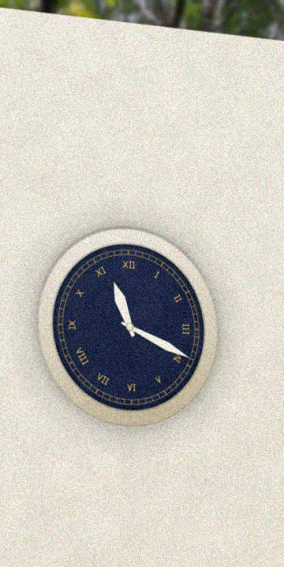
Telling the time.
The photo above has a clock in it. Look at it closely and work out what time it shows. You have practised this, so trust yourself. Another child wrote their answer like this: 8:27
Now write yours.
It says 11:19
